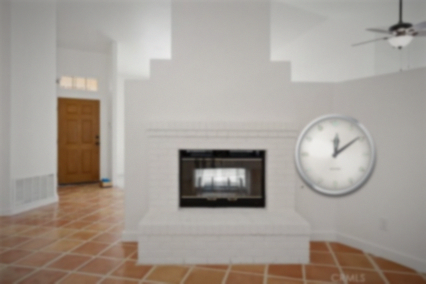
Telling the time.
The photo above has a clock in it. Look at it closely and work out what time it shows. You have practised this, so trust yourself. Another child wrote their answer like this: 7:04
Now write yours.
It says 12:09
